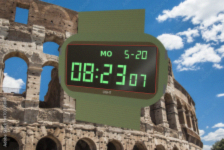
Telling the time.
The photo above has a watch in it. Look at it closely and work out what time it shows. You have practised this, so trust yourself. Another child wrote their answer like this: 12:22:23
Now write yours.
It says 8:23:07
